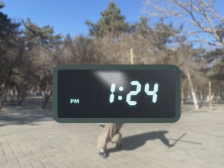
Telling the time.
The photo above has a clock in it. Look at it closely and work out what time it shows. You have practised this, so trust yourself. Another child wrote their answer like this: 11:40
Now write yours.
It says 1:24
